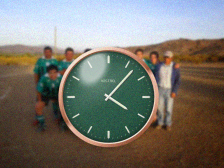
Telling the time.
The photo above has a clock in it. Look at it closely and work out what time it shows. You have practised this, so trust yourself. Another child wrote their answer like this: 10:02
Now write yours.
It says 4:07
